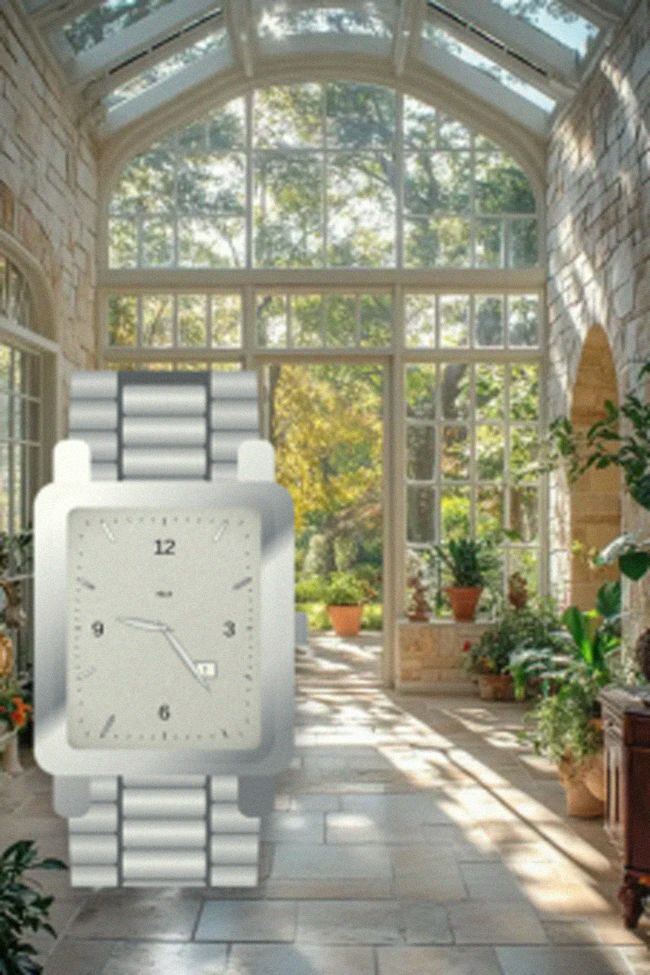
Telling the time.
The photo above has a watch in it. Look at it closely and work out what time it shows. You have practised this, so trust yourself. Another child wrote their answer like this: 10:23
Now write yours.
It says 9:24
